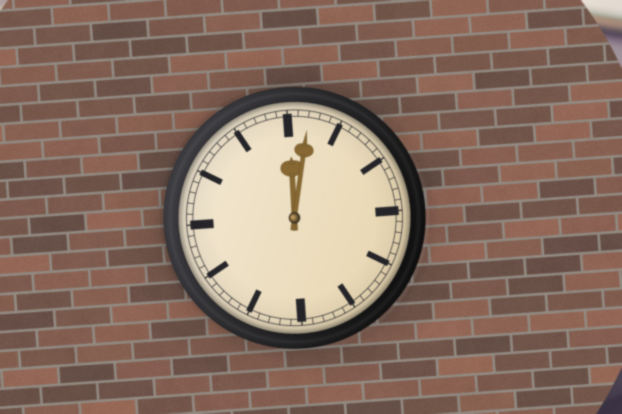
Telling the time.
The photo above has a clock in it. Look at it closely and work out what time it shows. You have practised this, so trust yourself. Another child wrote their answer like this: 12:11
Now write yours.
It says 12:02
